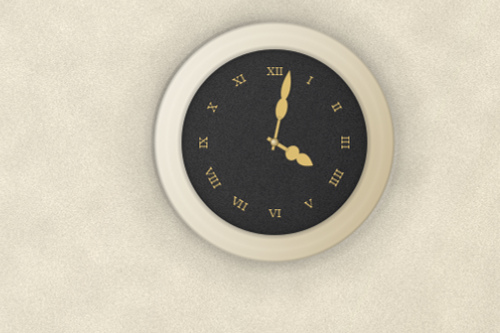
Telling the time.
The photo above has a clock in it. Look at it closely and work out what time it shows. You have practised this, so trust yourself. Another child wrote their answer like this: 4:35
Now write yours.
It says 4:02
